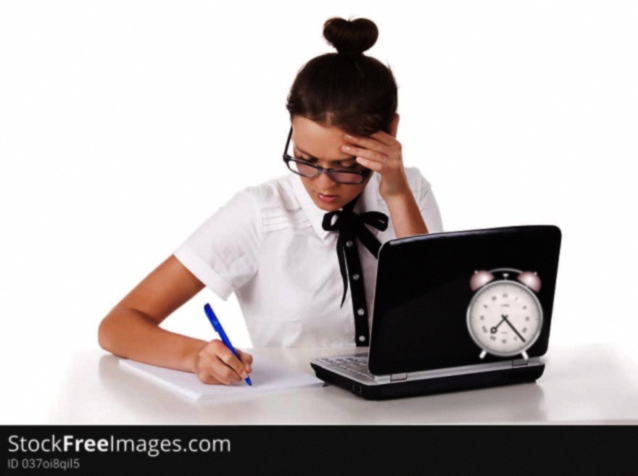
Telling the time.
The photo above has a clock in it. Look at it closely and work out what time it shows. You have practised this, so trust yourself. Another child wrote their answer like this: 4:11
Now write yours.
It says 7:23
